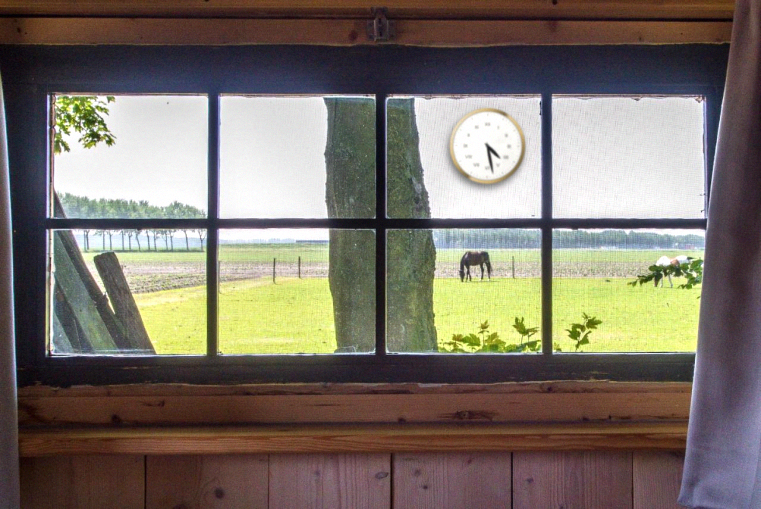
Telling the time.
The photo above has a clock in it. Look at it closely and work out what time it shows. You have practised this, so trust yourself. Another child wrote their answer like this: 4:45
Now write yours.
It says 4:28
